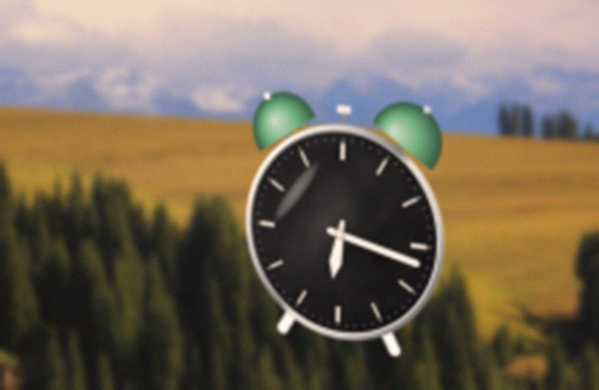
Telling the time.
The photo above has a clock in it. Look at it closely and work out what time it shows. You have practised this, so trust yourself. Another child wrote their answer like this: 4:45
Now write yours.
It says 6:17
